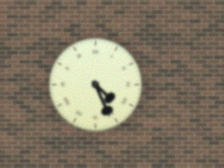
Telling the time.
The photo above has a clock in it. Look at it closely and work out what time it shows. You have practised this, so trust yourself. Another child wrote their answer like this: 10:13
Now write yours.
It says 4:26
